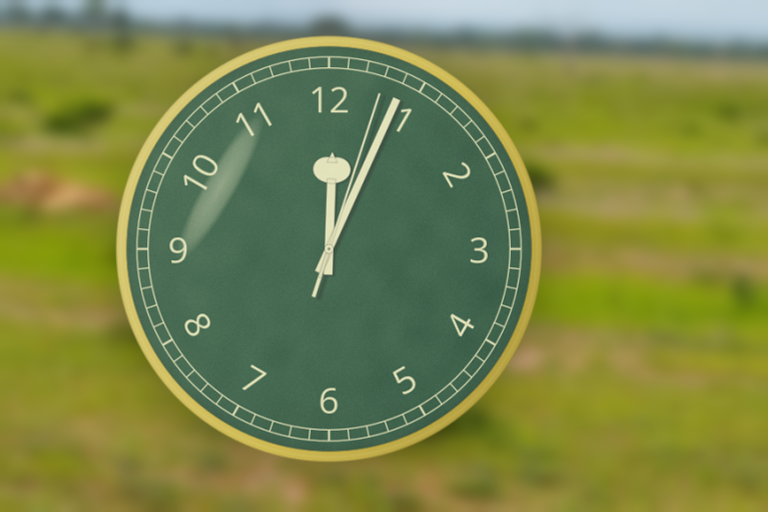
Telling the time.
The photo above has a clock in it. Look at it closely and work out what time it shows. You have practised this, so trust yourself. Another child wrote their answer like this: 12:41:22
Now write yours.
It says 12:04:03
